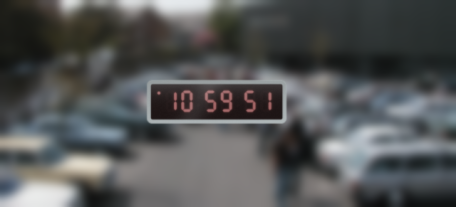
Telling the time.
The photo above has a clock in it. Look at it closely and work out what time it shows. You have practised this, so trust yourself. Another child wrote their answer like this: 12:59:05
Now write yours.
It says 10:59:51
